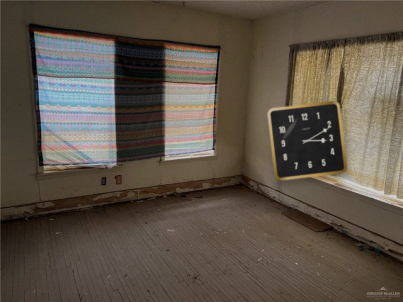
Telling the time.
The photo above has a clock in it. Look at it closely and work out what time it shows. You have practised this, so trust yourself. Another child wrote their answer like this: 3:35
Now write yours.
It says 3:11
